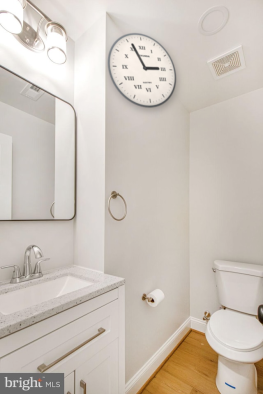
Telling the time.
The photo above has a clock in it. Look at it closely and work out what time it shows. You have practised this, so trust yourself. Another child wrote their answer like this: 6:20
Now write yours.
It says 2:56
